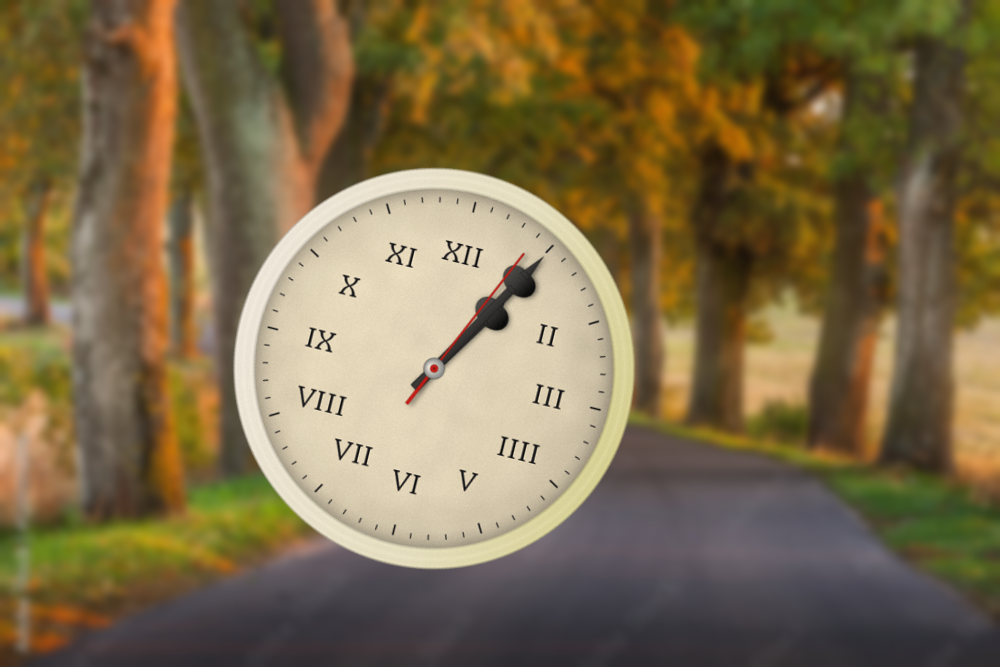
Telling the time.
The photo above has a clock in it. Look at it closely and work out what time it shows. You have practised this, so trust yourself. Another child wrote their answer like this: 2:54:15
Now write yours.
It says 1:05:04
